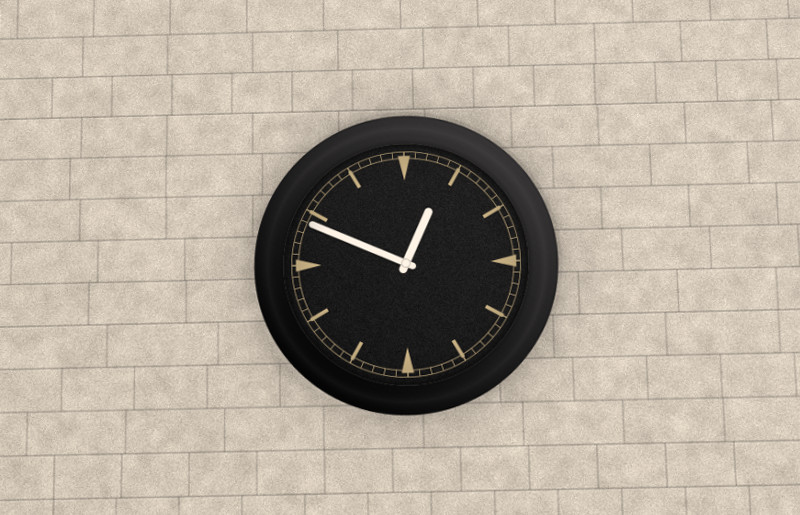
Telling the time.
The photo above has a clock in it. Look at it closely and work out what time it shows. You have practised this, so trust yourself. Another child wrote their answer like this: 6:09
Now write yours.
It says 12:49
